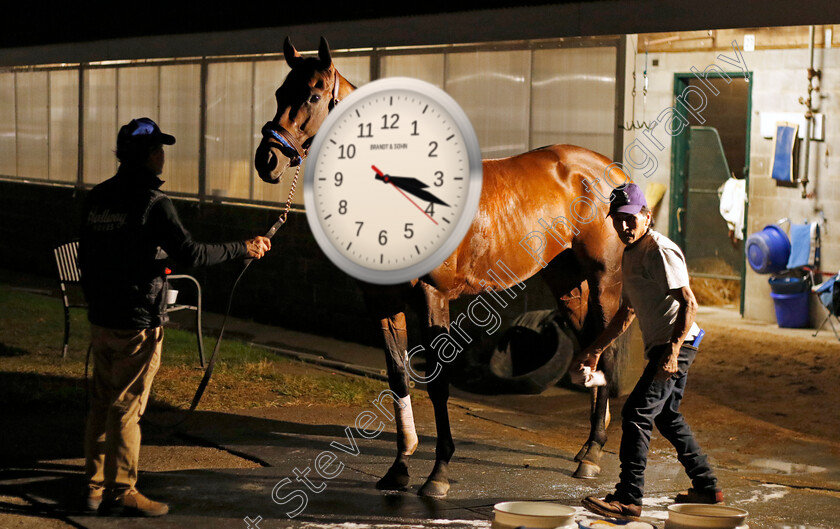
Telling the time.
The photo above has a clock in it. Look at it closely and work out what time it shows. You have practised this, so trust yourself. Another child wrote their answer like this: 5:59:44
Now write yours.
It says 3:18:21
